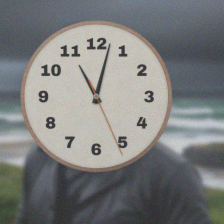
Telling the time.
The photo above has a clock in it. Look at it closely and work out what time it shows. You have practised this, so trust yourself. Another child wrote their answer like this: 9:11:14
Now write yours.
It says 11:02:26
